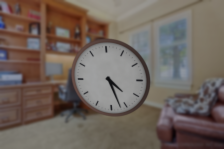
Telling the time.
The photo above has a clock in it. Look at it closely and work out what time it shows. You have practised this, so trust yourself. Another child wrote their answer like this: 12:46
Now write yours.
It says 4:27
